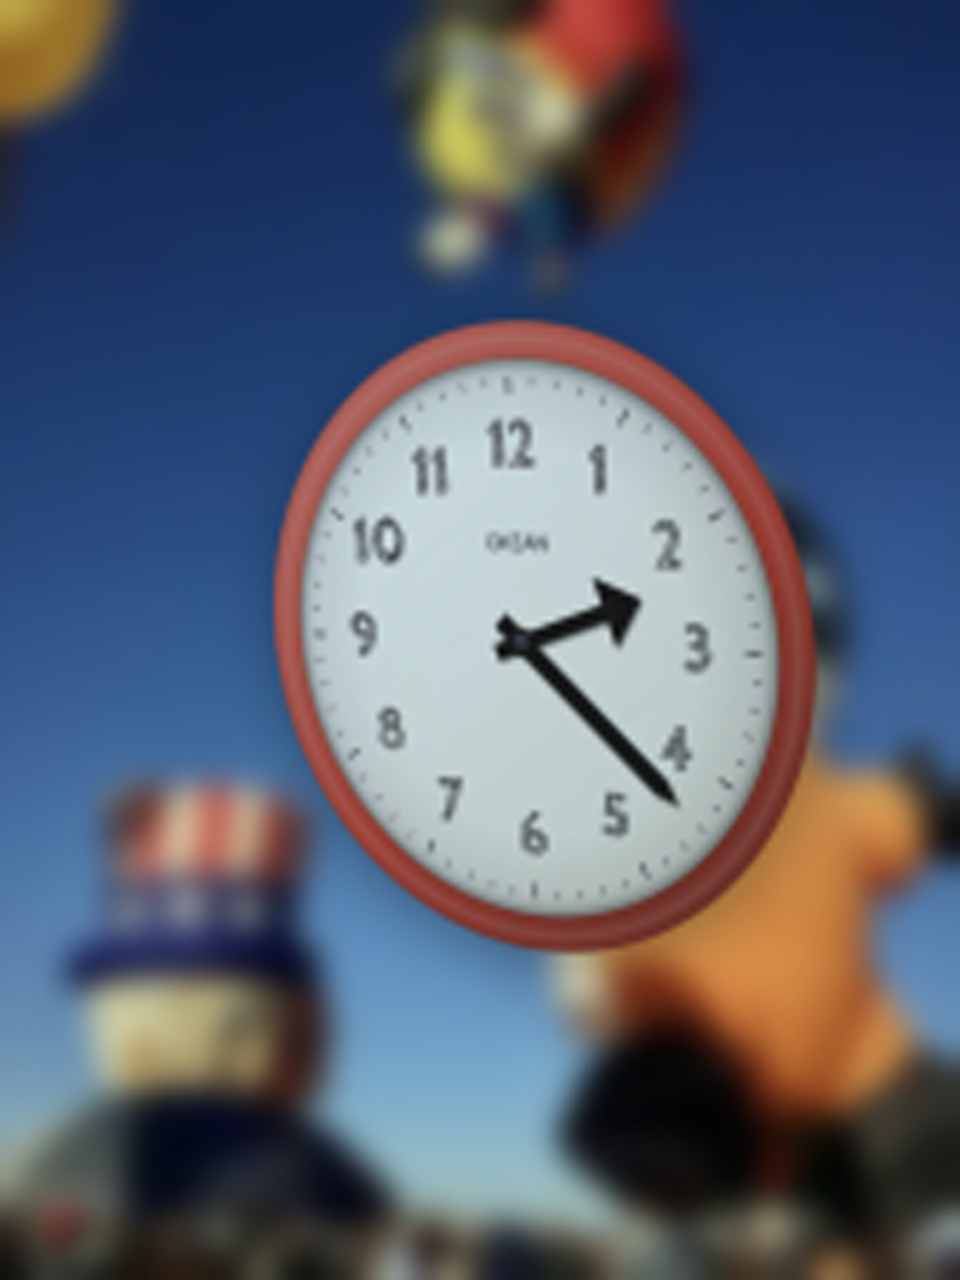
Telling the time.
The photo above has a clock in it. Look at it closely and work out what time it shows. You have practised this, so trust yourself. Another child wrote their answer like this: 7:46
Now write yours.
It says 2:22
